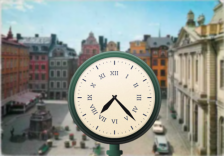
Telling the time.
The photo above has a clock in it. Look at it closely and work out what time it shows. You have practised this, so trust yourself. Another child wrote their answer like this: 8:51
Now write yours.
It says 7:23
